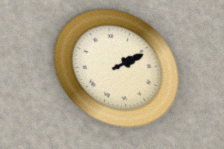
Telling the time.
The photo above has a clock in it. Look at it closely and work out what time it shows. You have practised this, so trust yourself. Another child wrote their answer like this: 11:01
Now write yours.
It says 2:11
